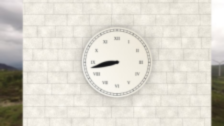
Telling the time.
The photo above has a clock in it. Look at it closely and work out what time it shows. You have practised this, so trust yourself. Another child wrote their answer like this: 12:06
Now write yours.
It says 8:43
